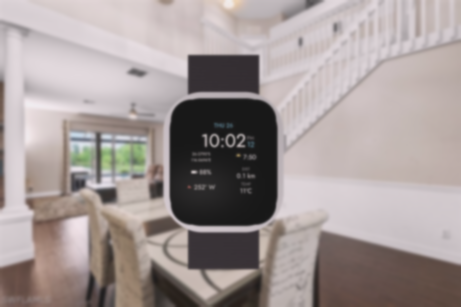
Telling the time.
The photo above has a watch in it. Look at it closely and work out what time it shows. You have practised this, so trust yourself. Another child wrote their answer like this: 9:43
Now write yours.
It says 10:02
